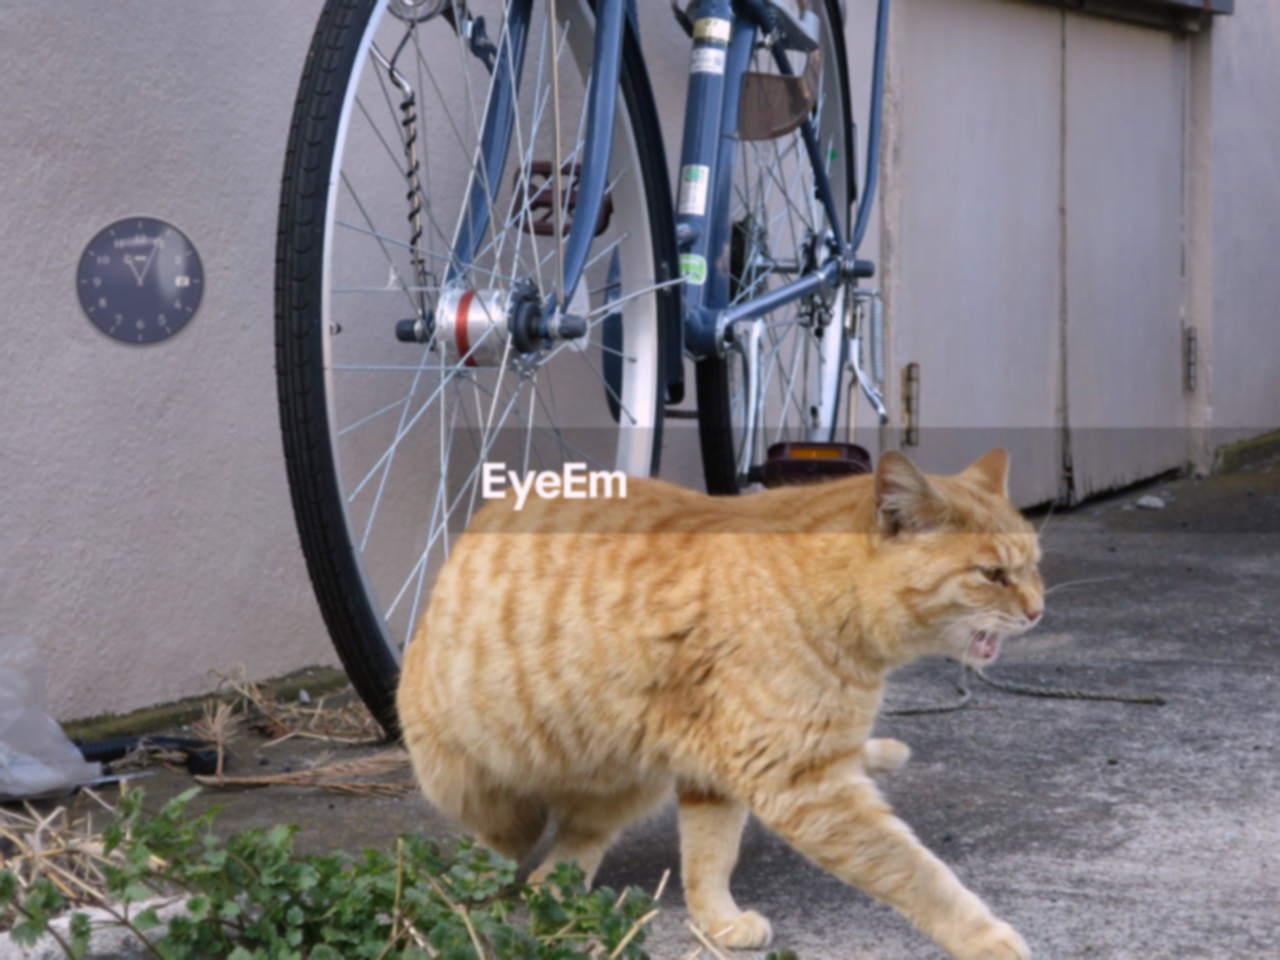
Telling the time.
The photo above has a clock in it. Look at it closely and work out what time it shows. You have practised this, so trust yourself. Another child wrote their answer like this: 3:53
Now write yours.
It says 11:04
